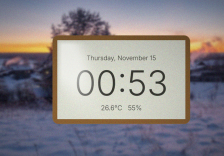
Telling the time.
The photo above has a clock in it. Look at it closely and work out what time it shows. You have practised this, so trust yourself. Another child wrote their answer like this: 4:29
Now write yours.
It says 0:53
